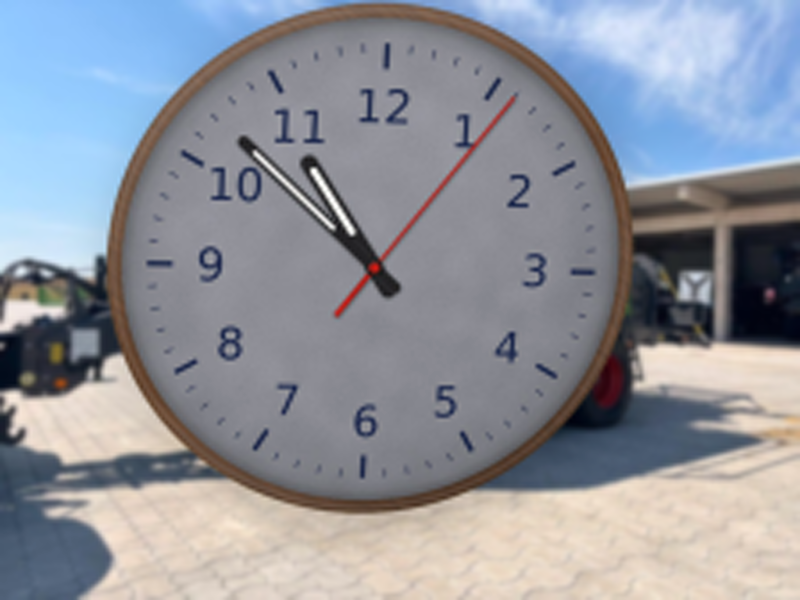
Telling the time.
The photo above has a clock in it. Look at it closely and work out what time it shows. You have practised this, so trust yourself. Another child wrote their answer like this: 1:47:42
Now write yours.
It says 10:52:06
